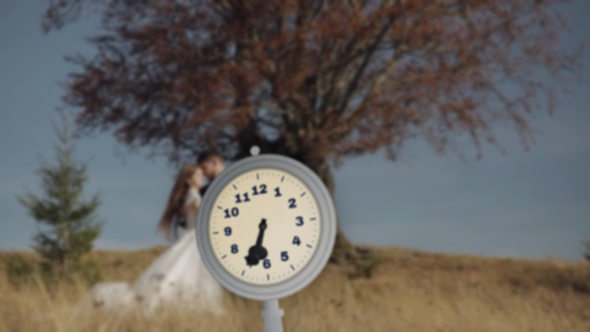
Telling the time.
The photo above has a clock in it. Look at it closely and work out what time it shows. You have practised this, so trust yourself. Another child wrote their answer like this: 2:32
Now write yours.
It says 6:34
